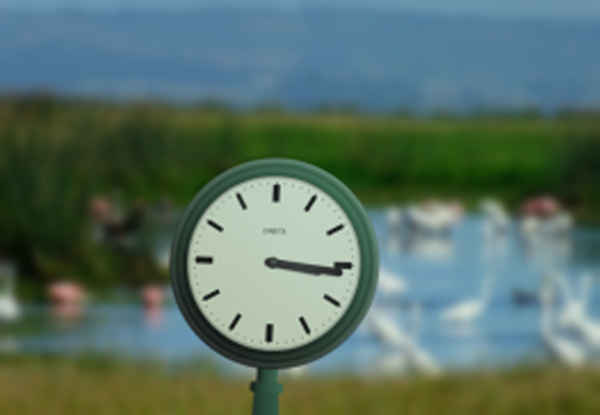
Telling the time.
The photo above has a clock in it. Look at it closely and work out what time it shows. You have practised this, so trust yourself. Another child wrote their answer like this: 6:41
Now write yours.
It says 3:16
